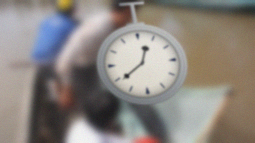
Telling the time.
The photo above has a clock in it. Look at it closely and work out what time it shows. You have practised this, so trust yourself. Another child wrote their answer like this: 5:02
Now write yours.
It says 12:39
